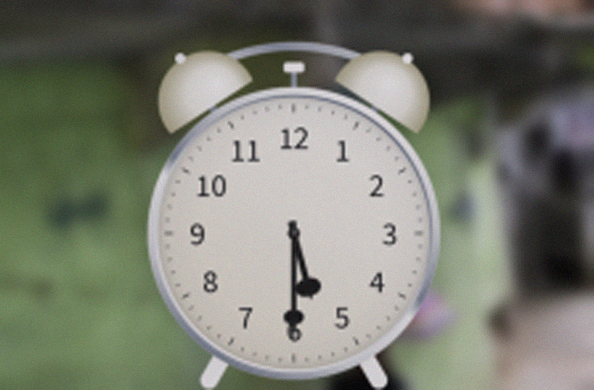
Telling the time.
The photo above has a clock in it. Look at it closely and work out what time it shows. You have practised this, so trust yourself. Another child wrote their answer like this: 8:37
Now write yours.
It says 5:30
